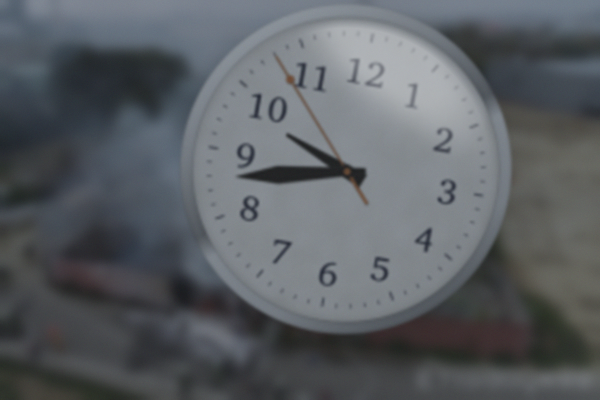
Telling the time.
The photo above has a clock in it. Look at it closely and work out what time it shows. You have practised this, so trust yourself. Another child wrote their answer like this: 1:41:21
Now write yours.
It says 9:42:53
